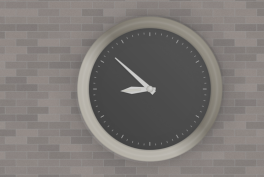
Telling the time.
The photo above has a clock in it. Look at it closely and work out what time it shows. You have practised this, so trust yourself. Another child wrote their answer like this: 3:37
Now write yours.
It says 8:52
